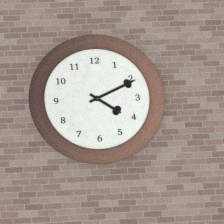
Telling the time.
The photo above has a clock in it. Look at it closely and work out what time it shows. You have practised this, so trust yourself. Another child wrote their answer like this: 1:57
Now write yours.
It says 4:11
